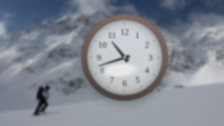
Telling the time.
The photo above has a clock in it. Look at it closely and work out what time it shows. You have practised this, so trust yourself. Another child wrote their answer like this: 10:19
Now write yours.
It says 10:42
